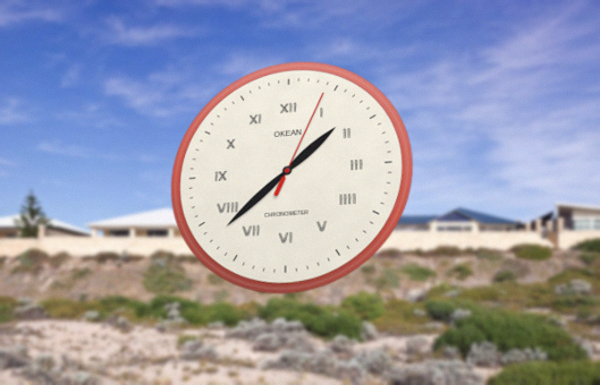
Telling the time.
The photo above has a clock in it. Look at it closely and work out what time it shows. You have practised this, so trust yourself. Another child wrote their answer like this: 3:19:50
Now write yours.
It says 1:38:04
